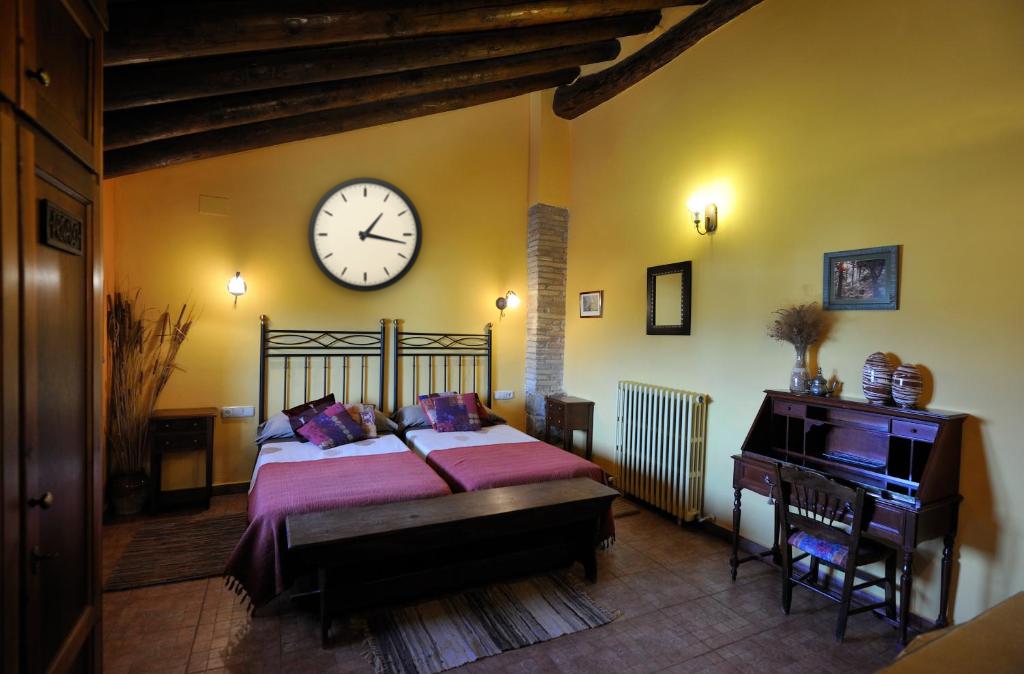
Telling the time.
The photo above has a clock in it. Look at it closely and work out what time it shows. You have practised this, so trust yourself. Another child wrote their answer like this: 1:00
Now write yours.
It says 1:17
